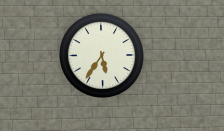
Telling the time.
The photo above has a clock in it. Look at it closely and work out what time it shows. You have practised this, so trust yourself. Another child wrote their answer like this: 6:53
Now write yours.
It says 5:36
